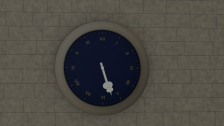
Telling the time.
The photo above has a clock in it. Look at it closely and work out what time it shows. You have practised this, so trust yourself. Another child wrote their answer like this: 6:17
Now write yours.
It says 5:27
